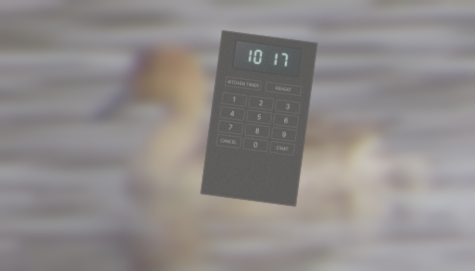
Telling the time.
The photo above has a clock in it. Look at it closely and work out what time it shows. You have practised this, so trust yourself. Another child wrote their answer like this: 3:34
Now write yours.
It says 10:17
